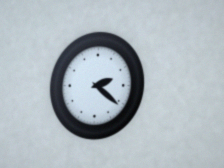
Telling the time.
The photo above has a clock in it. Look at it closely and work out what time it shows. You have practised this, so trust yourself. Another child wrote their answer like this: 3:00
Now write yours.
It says 2:21
